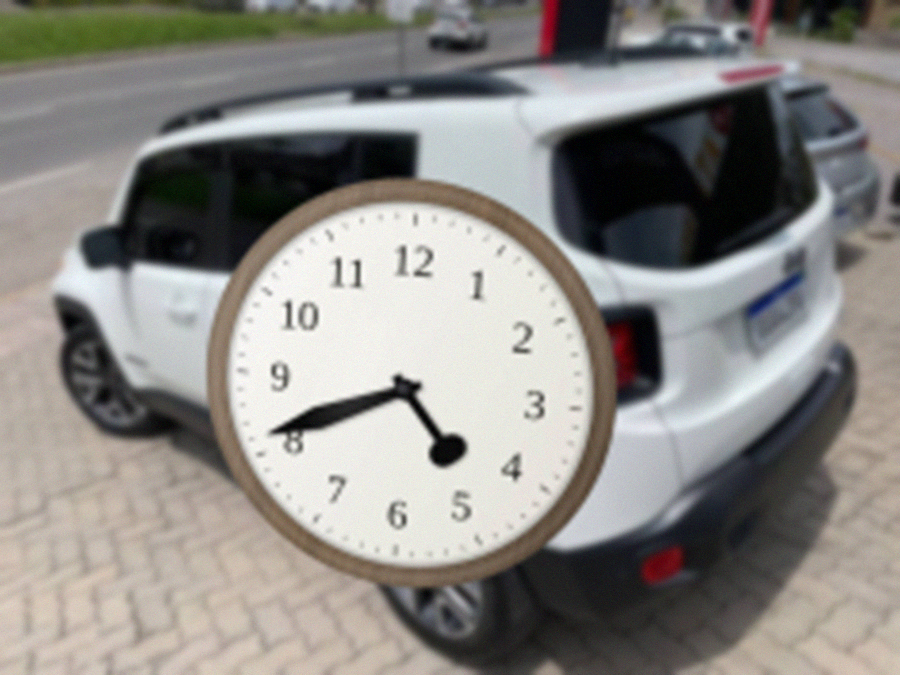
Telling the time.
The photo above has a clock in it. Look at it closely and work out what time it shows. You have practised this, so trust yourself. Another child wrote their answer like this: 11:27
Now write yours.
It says 4:41
